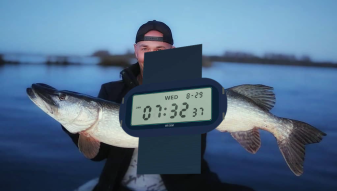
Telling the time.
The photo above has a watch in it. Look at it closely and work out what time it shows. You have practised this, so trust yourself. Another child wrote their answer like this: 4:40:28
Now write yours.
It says 7:32:37
